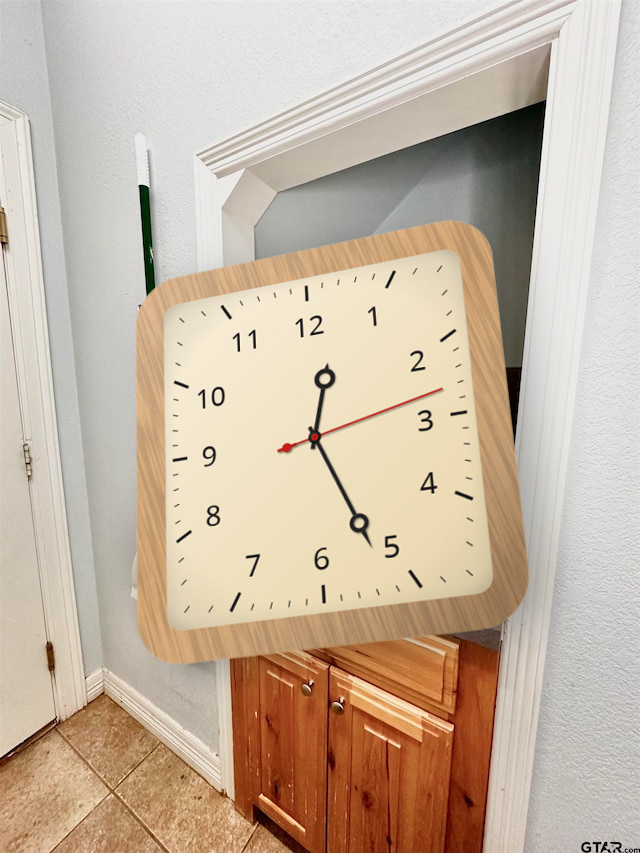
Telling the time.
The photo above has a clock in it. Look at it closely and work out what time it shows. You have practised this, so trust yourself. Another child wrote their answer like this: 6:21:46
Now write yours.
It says 12:26:13
